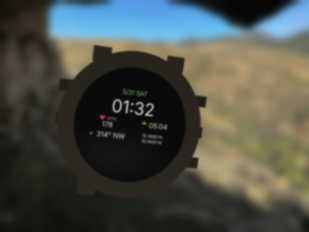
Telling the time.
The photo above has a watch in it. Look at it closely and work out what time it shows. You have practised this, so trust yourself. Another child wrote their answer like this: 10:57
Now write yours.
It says 1:32
